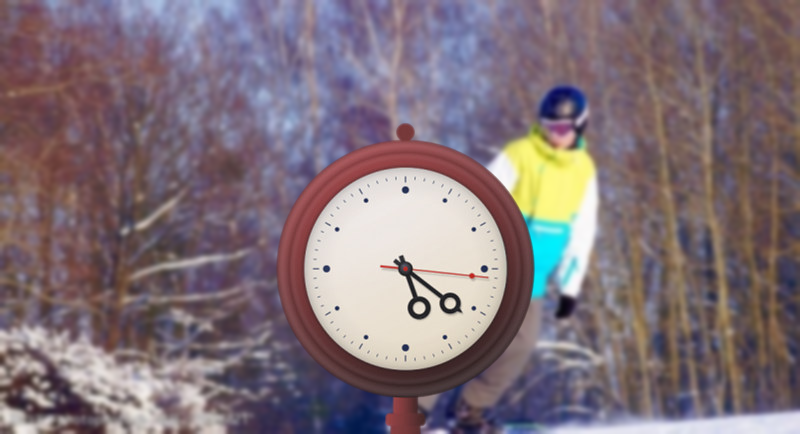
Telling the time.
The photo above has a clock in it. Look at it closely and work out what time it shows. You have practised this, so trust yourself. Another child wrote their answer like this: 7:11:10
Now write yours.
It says 5:21:16
